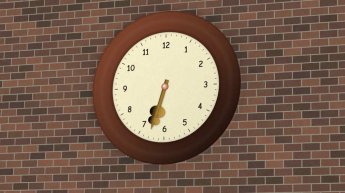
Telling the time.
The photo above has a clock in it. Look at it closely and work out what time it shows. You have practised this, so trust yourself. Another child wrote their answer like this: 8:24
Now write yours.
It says 6:33
